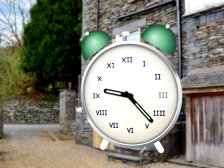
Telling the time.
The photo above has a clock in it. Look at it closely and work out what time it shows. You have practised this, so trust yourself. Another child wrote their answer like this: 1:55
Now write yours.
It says 9:23
